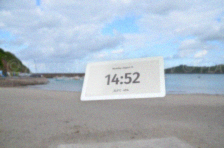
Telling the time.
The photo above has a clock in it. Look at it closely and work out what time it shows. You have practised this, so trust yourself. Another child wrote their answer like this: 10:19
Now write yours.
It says 14:52
